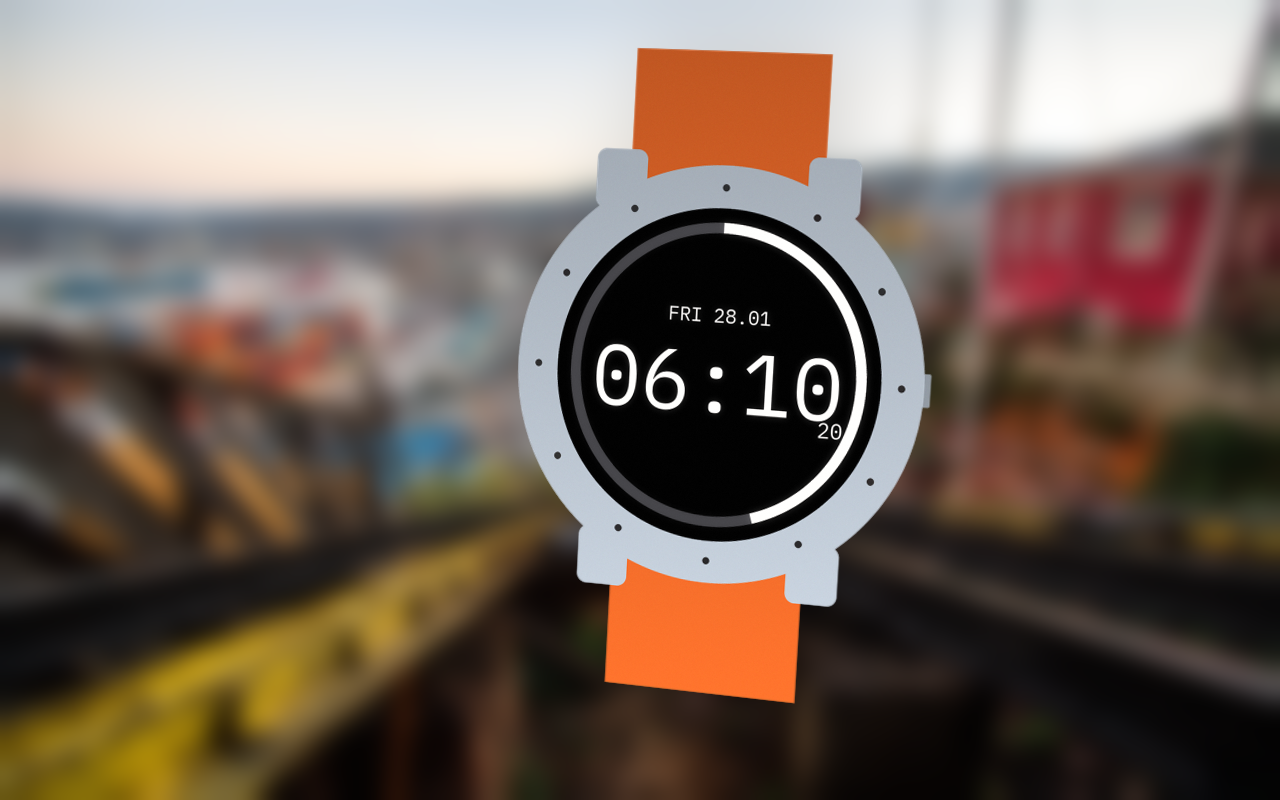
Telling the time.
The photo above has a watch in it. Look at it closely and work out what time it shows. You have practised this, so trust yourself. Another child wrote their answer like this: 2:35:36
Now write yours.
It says 6:10:20
